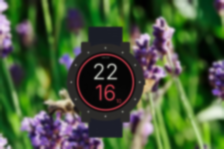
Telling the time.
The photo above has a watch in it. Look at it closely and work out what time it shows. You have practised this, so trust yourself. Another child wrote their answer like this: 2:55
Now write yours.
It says 22:16
